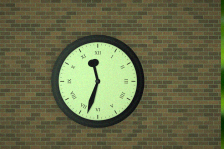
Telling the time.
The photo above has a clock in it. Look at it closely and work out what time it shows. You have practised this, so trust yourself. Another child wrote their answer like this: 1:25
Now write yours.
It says 11:33
